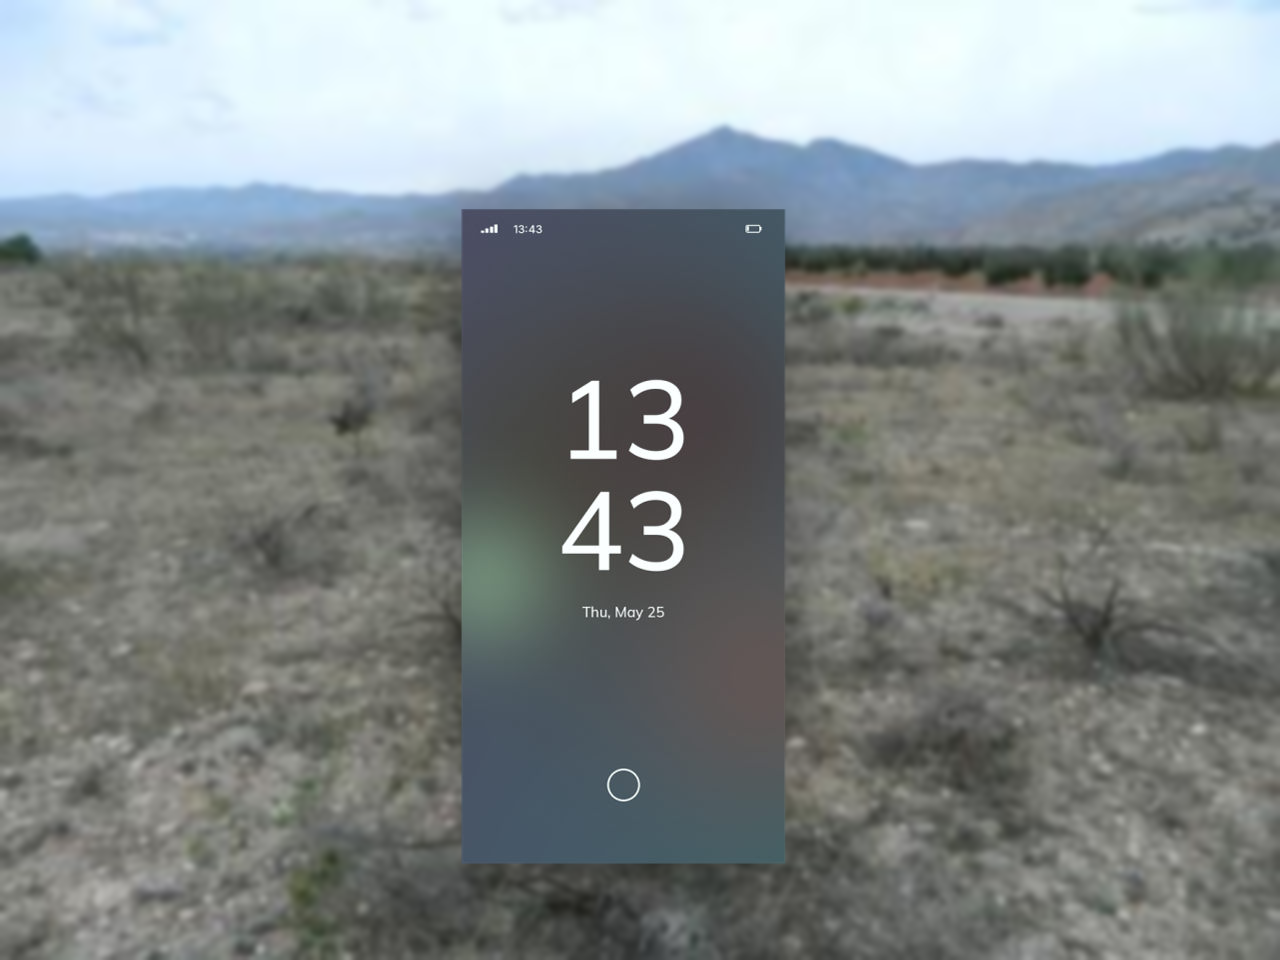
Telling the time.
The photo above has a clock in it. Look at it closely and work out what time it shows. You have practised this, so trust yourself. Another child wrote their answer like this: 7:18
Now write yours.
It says 13:43
